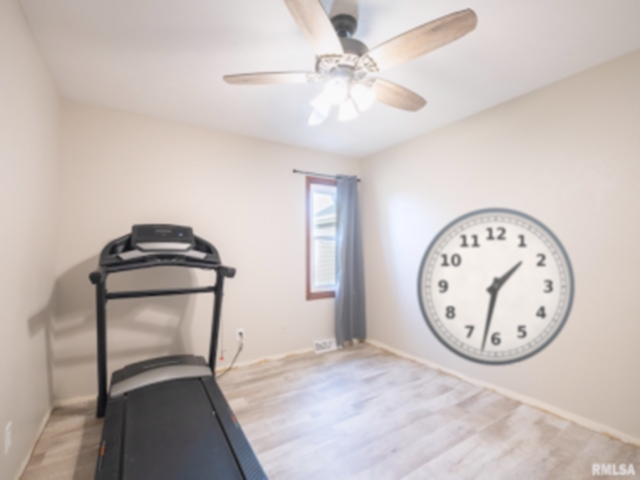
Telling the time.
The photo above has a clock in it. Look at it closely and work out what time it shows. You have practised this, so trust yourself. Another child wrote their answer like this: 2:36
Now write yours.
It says 1:32
